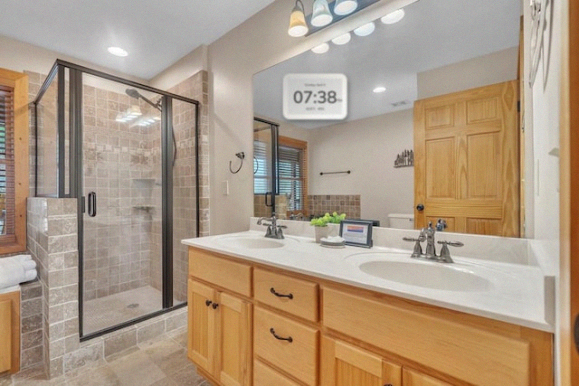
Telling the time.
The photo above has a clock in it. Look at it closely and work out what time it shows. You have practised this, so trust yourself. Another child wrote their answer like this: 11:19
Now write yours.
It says 7:38
